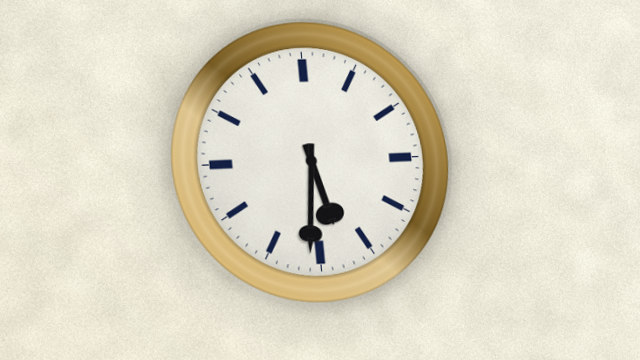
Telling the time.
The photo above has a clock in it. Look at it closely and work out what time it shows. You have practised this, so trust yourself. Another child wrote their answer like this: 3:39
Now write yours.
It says 5:31
